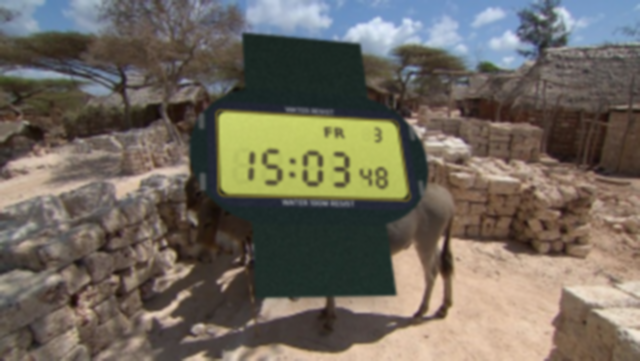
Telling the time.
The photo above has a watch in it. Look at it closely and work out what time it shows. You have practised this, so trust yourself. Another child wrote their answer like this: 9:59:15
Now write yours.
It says 15:03:48
